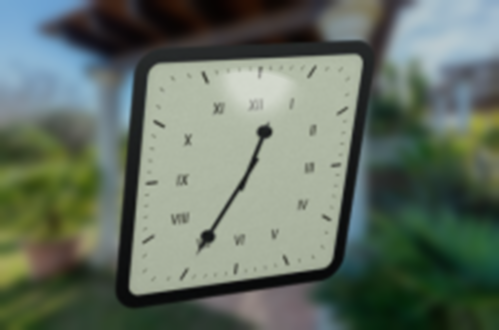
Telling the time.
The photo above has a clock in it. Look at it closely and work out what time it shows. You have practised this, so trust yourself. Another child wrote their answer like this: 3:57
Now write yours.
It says 12:35
